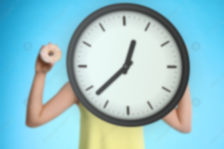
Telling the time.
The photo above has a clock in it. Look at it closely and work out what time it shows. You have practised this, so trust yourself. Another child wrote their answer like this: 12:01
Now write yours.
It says 12:38
